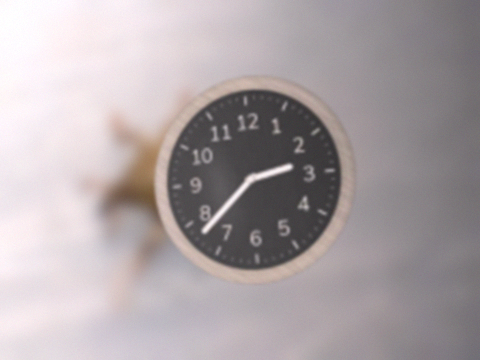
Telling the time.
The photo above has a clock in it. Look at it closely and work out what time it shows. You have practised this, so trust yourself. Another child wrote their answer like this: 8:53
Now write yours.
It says 2:38
